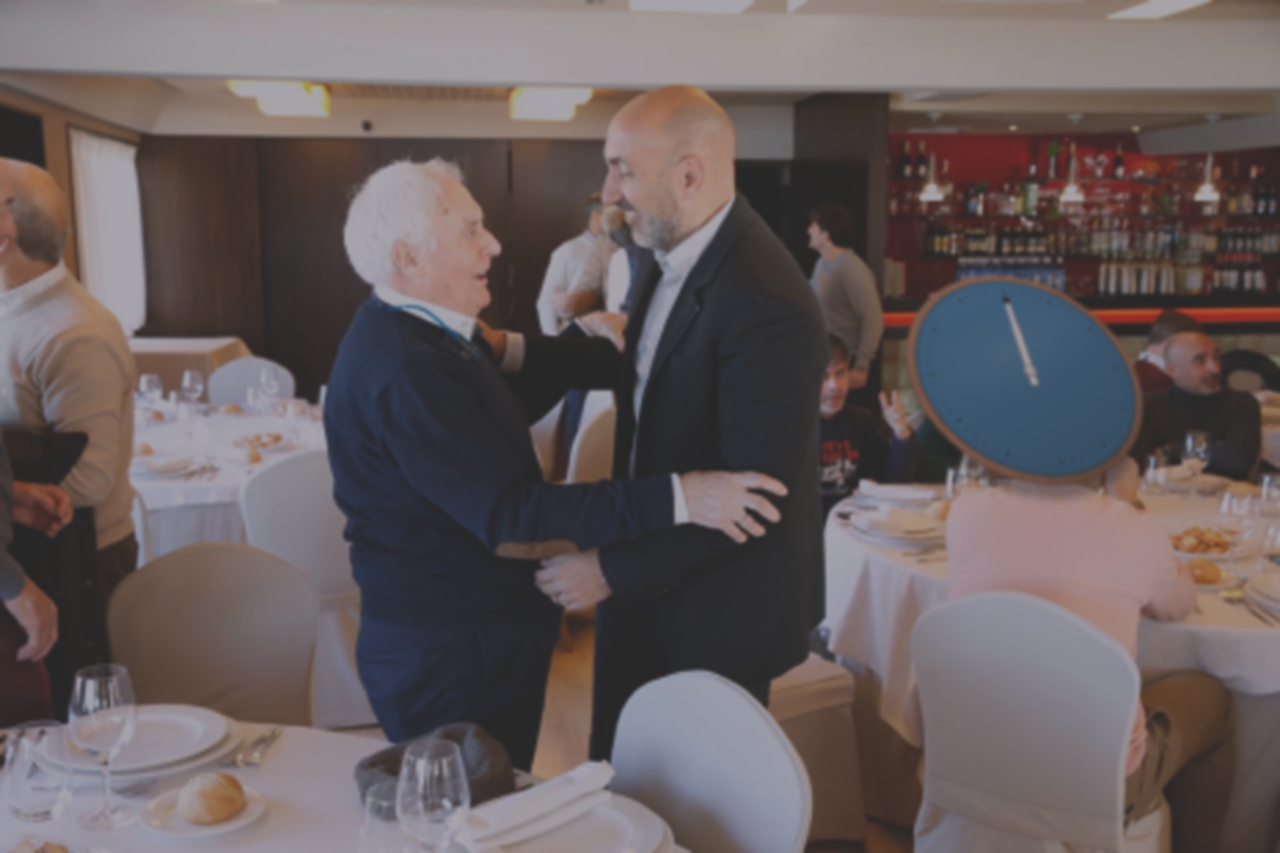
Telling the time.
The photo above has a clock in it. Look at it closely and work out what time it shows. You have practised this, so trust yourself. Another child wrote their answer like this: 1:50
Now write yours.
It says 12:00
